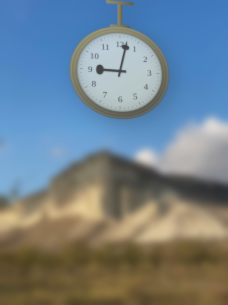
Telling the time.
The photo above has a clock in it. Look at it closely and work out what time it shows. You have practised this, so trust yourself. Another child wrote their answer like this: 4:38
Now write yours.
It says 9:02
